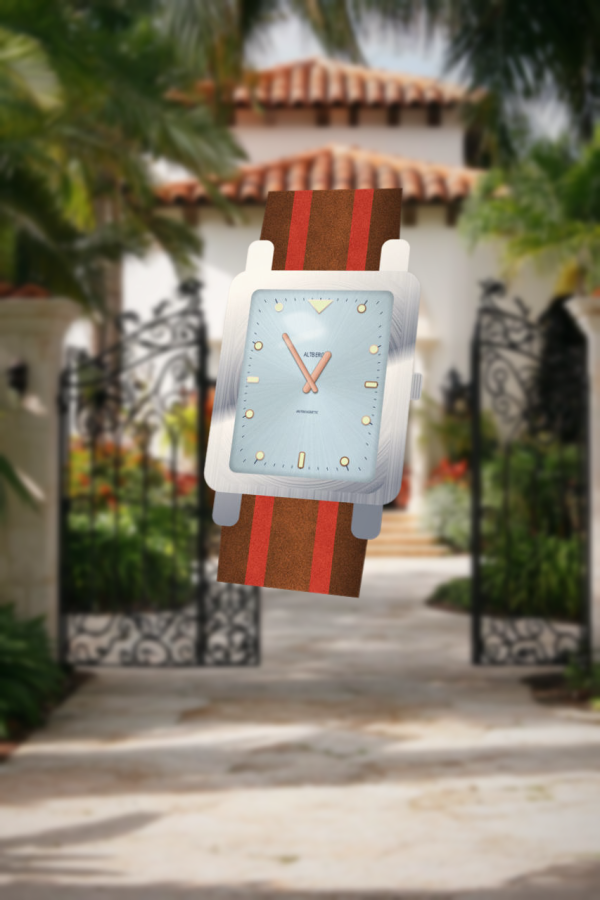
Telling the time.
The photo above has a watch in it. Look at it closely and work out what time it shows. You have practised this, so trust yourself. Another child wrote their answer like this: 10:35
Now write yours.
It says 12:54
